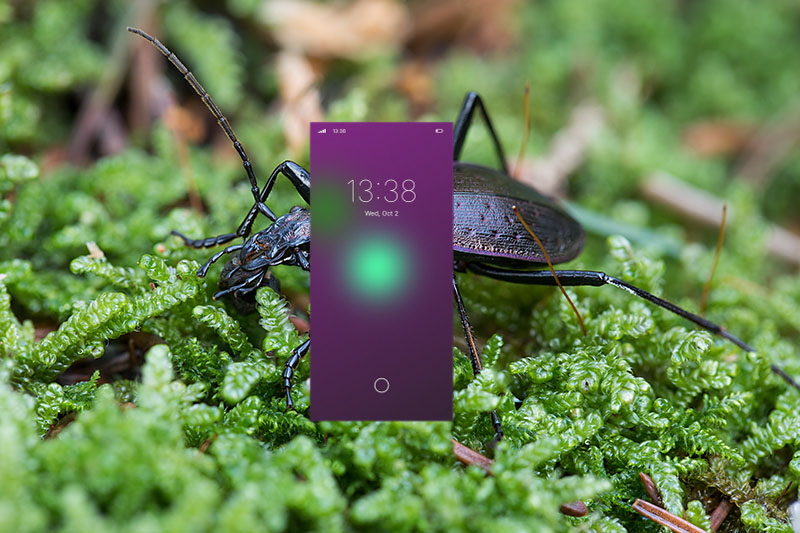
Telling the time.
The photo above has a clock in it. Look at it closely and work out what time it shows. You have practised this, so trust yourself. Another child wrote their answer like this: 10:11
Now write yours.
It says 13:38
